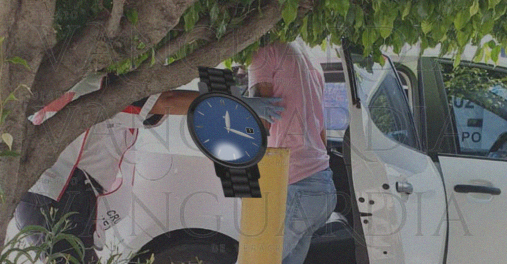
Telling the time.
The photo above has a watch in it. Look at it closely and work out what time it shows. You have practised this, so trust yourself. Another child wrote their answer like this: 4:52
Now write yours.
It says 12:18
